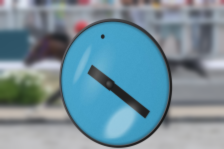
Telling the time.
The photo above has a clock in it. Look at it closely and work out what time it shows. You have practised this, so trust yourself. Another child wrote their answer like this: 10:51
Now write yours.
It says 10:22
